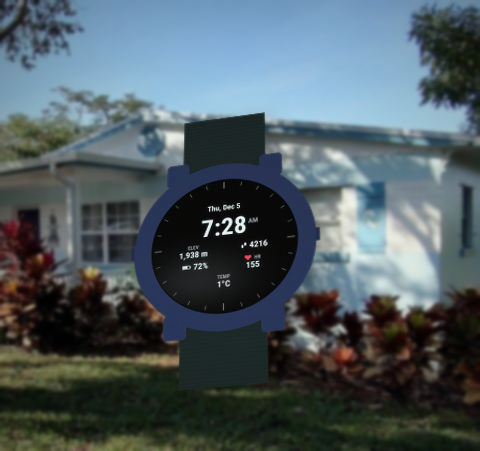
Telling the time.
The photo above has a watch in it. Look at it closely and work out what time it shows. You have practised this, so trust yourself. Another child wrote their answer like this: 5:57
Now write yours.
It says 7:28
